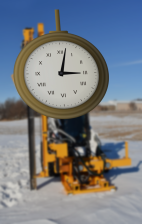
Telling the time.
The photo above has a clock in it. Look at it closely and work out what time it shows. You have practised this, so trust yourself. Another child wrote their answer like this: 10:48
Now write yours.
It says 3:02
